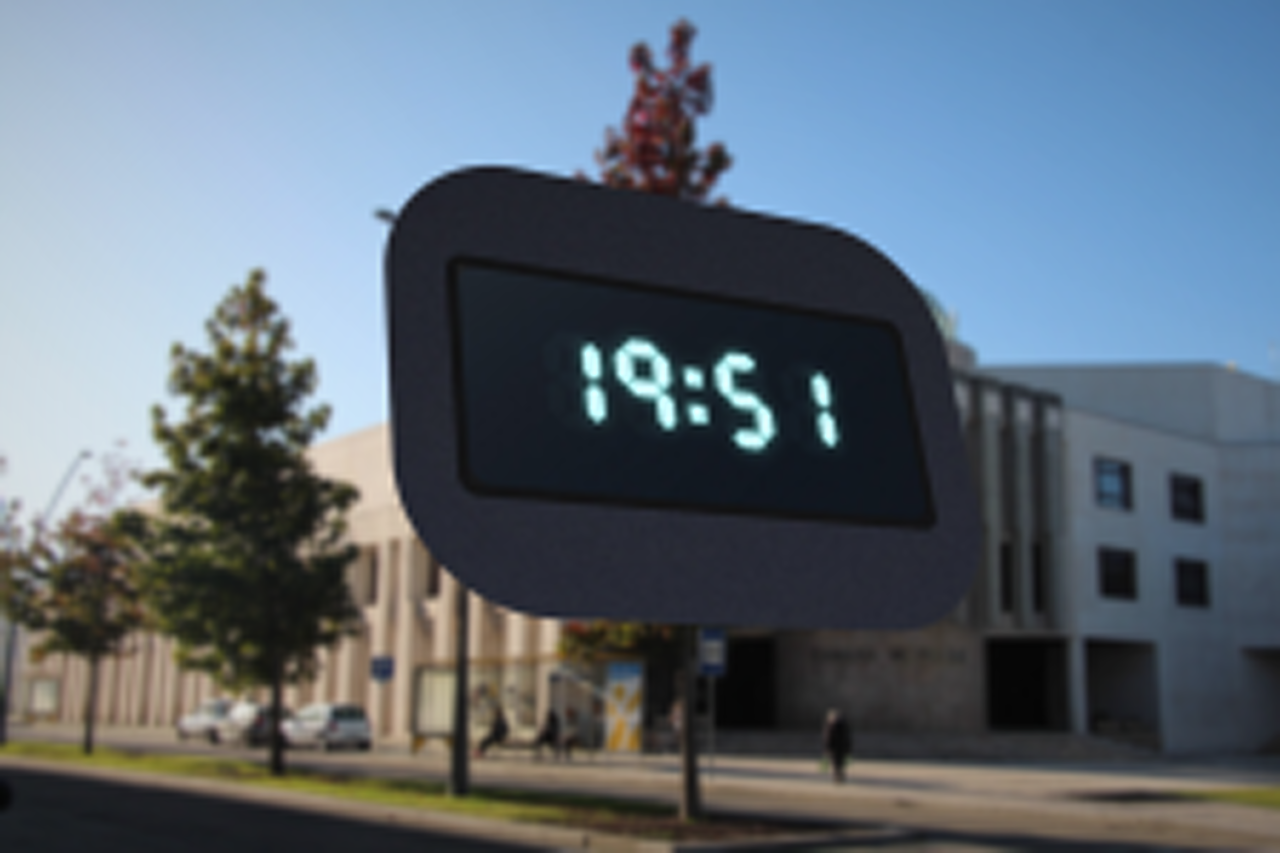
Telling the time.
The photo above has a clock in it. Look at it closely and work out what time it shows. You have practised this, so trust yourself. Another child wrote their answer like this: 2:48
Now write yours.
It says 19:51
